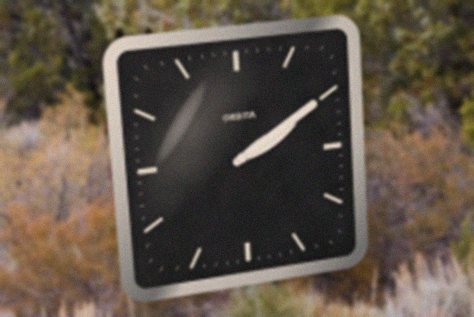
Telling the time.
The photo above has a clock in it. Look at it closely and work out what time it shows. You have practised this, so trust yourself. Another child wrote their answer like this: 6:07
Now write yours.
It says 2:10
